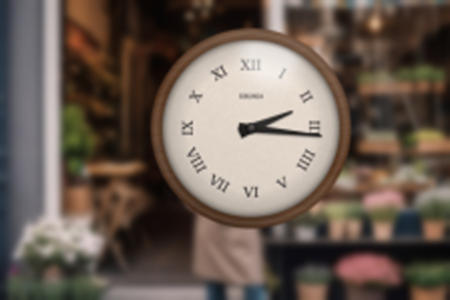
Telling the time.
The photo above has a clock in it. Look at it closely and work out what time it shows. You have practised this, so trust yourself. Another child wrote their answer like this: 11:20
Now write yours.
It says 2:16
